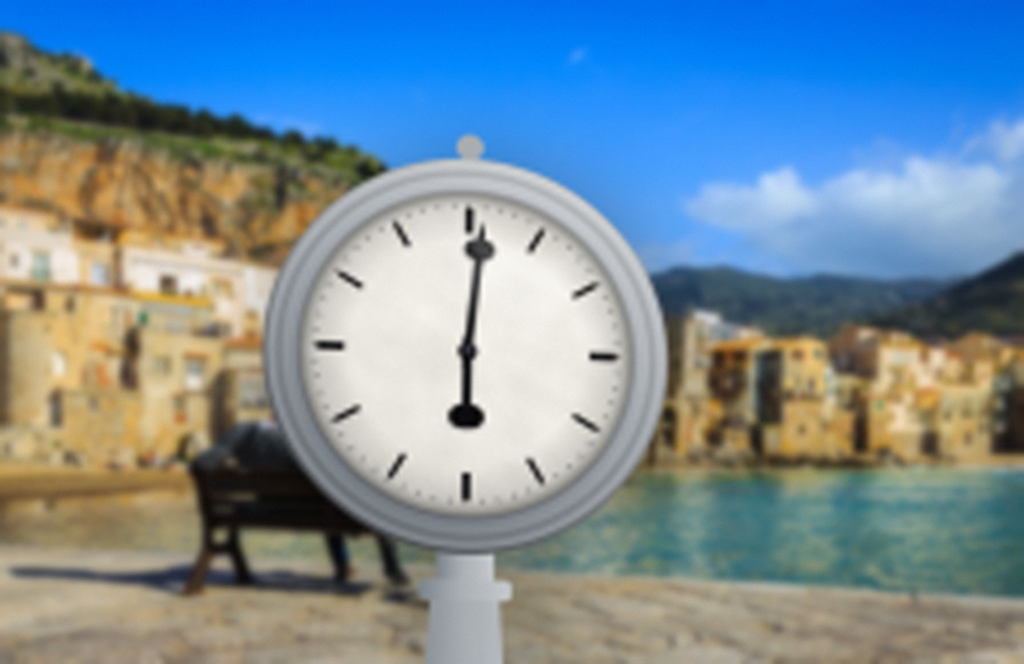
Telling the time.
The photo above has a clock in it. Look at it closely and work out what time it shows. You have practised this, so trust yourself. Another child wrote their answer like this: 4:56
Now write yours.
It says 6:01
